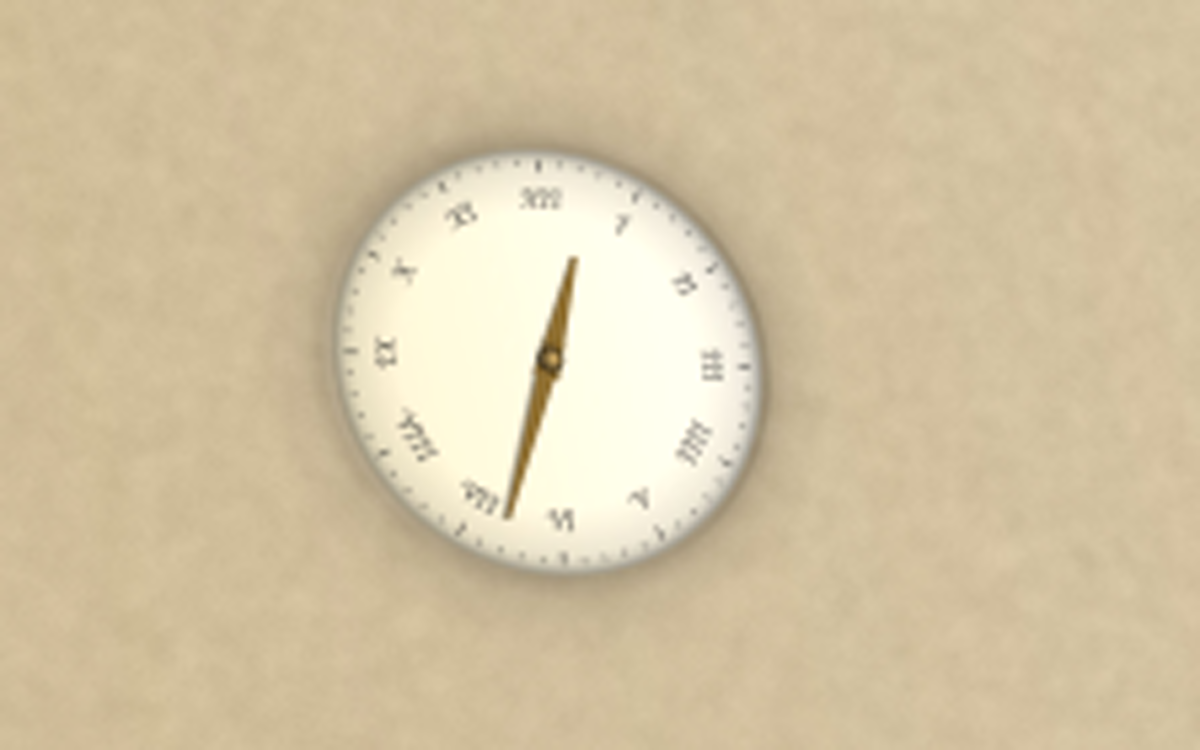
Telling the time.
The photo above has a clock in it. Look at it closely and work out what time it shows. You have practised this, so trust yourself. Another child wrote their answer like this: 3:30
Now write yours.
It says 12:33
